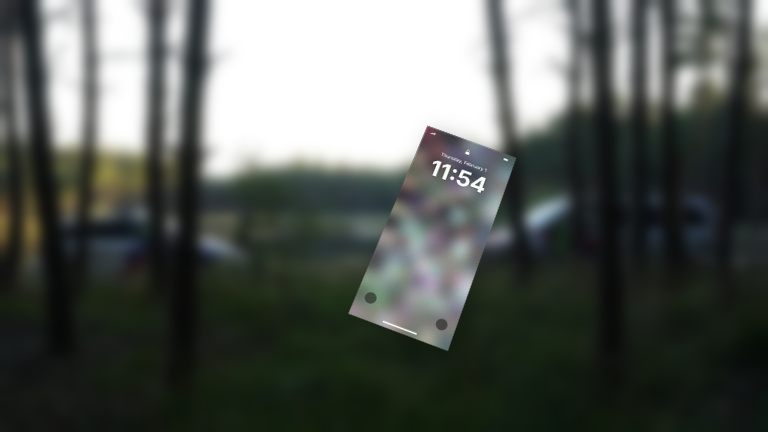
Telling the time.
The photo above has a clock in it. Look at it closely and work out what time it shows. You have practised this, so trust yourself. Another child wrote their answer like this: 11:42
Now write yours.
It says 11:54
